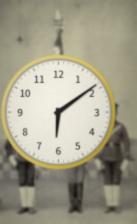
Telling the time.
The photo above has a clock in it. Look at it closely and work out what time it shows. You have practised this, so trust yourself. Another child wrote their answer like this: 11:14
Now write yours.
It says 6:09
